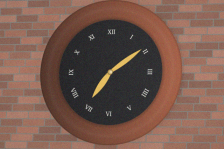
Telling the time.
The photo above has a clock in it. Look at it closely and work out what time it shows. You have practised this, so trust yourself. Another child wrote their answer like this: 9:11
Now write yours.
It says 7:09
